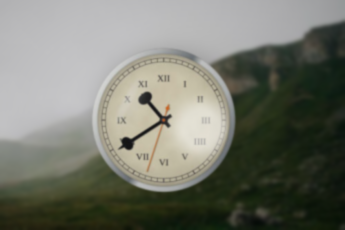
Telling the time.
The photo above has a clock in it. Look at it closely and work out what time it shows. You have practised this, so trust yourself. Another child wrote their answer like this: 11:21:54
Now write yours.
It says 10:39:33
